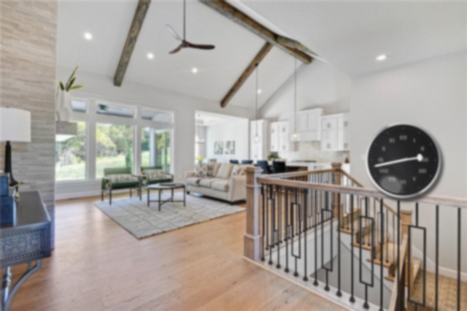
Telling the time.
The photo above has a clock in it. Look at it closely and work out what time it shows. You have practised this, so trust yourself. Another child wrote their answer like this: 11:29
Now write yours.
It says 2:43
